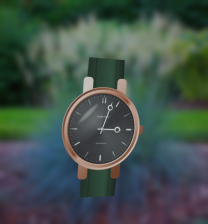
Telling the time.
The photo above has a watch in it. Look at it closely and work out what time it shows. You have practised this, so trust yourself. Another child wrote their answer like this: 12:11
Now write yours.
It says 3:03
